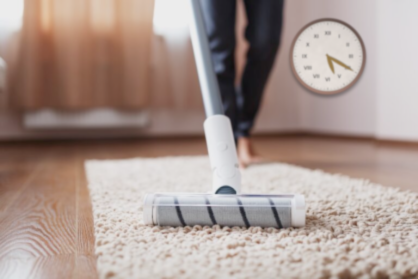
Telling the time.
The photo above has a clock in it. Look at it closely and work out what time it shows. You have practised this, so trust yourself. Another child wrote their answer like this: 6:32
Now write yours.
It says 5:20
